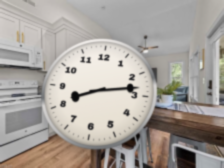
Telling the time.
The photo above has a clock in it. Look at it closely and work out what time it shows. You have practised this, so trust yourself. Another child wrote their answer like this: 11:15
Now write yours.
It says 8:13
